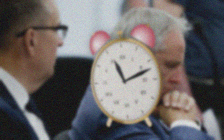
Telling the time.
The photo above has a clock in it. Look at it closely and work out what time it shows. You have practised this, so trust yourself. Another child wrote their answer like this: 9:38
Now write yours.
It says 11:12
